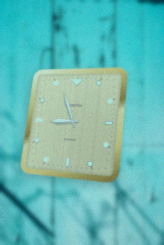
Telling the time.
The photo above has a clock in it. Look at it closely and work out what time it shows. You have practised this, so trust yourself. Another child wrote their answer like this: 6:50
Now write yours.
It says 8:56
